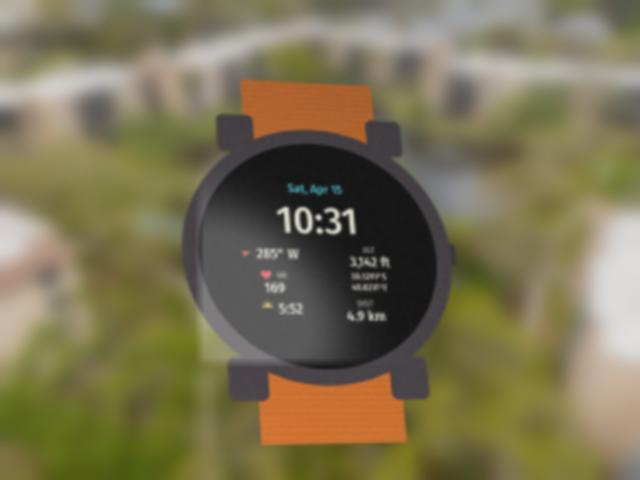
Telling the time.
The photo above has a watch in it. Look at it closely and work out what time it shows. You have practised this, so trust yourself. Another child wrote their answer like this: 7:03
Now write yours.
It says 10:31
